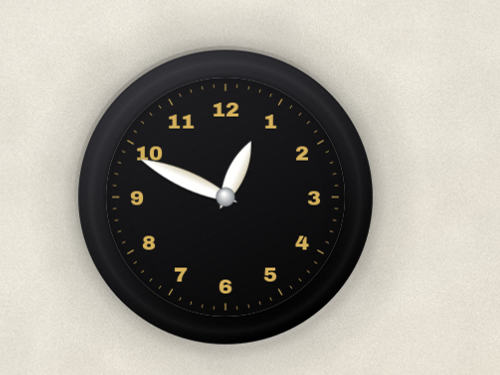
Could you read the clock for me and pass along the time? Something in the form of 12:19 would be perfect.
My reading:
12:49
